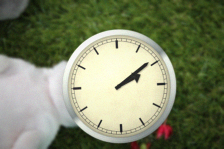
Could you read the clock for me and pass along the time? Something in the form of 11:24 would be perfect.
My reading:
2:09
